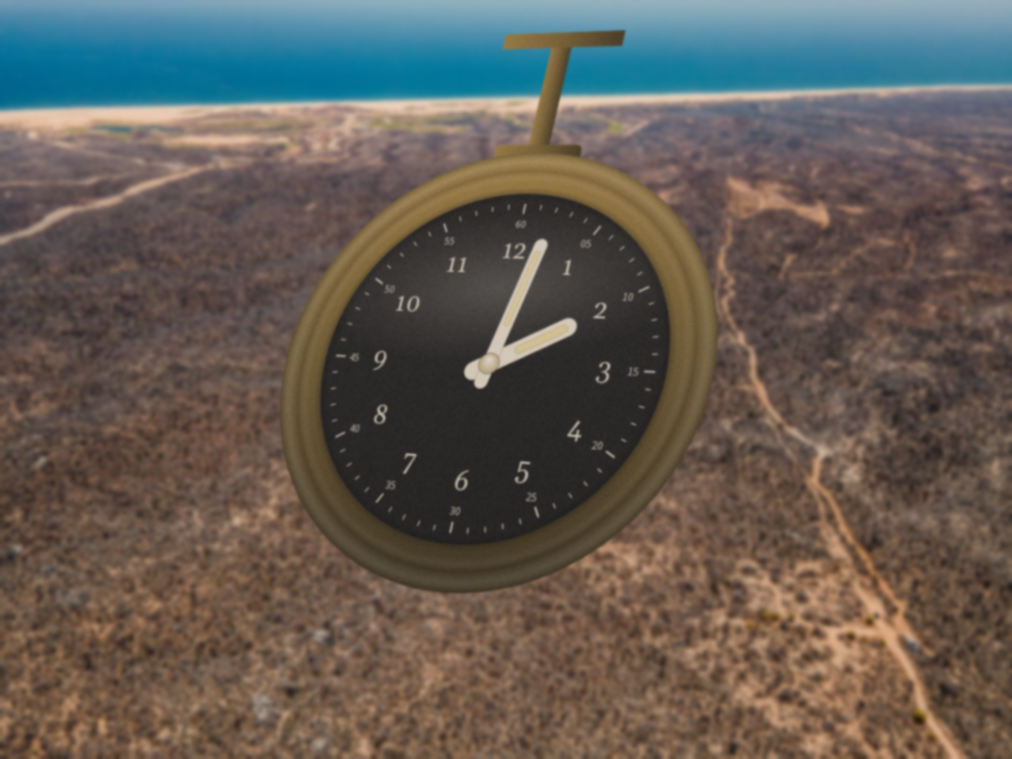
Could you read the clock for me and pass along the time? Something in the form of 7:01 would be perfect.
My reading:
2:02
